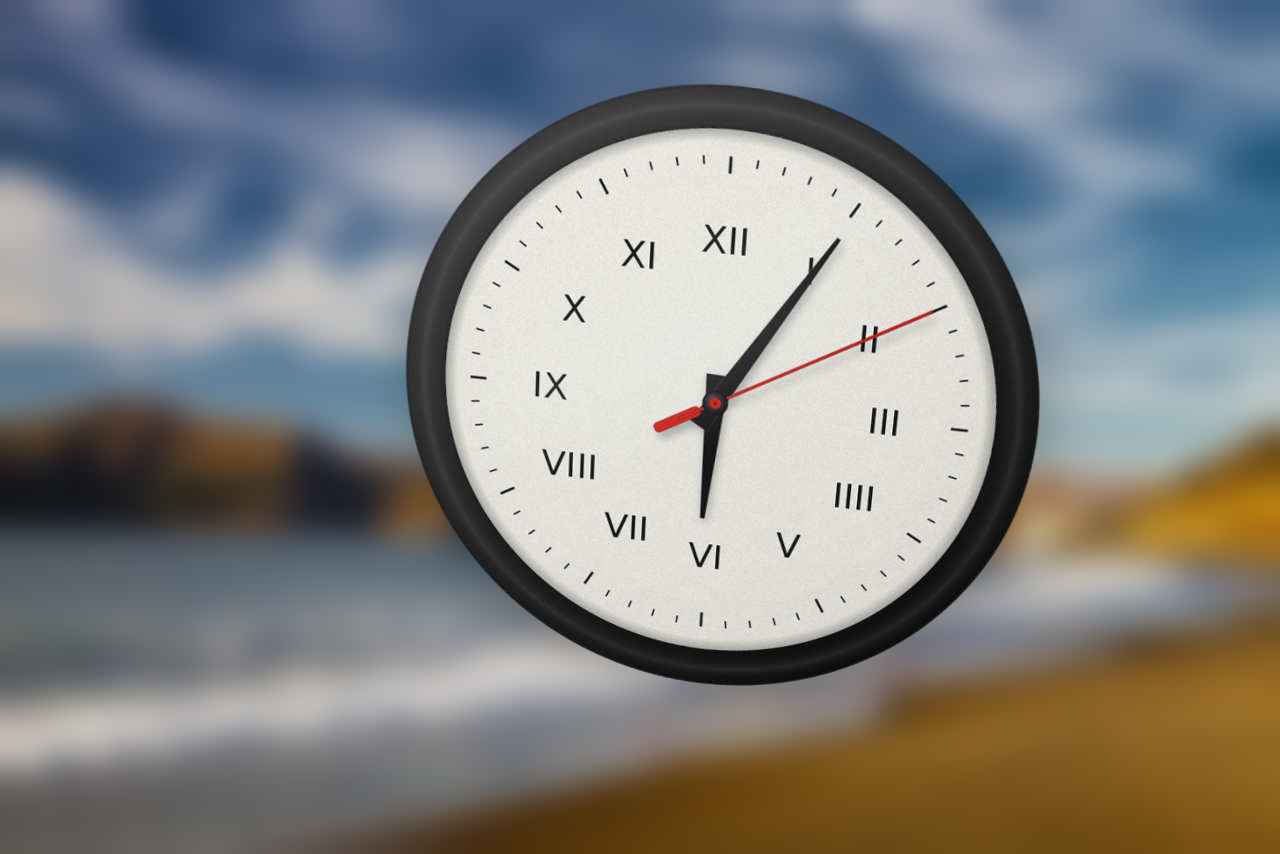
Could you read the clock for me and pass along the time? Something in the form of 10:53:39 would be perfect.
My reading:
6:05:10
